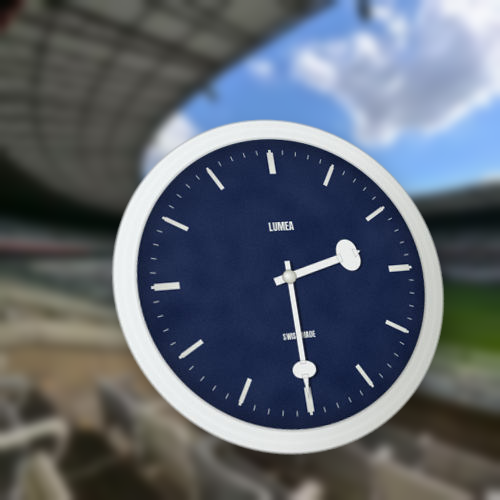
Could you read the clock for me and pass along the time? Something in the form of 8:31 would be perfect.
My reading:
2:30
